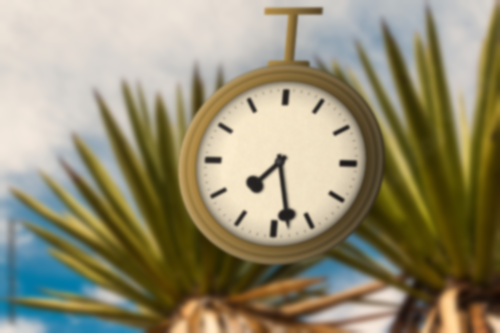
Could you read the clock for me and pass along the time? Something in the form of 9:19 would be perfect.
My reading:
7:28
